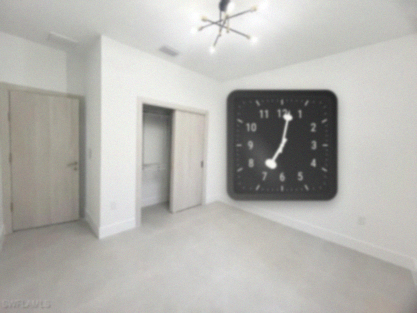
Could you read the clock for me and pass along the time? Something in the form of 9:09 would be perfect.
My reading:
7:02
